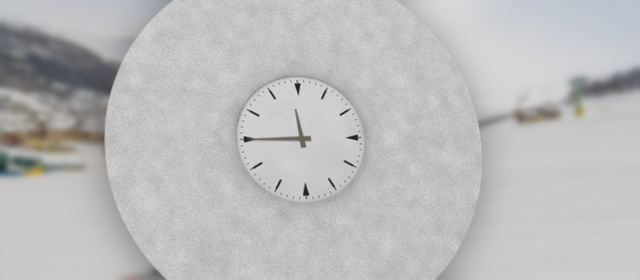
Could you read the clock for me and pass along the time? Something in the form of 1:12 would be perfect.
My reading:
11:45
